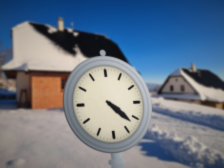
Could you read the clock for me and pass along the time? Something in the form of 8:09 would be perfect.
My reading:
4:22
